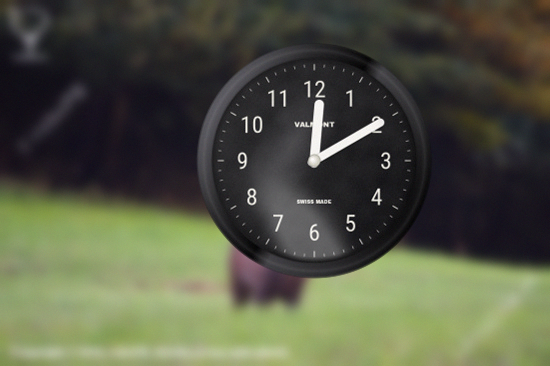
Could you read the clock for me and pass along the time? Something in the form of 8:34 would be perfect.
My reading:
12:10
